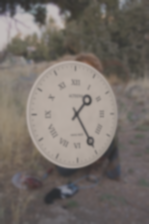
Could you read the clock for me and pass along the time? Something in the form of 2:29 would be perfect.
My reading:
1:25
